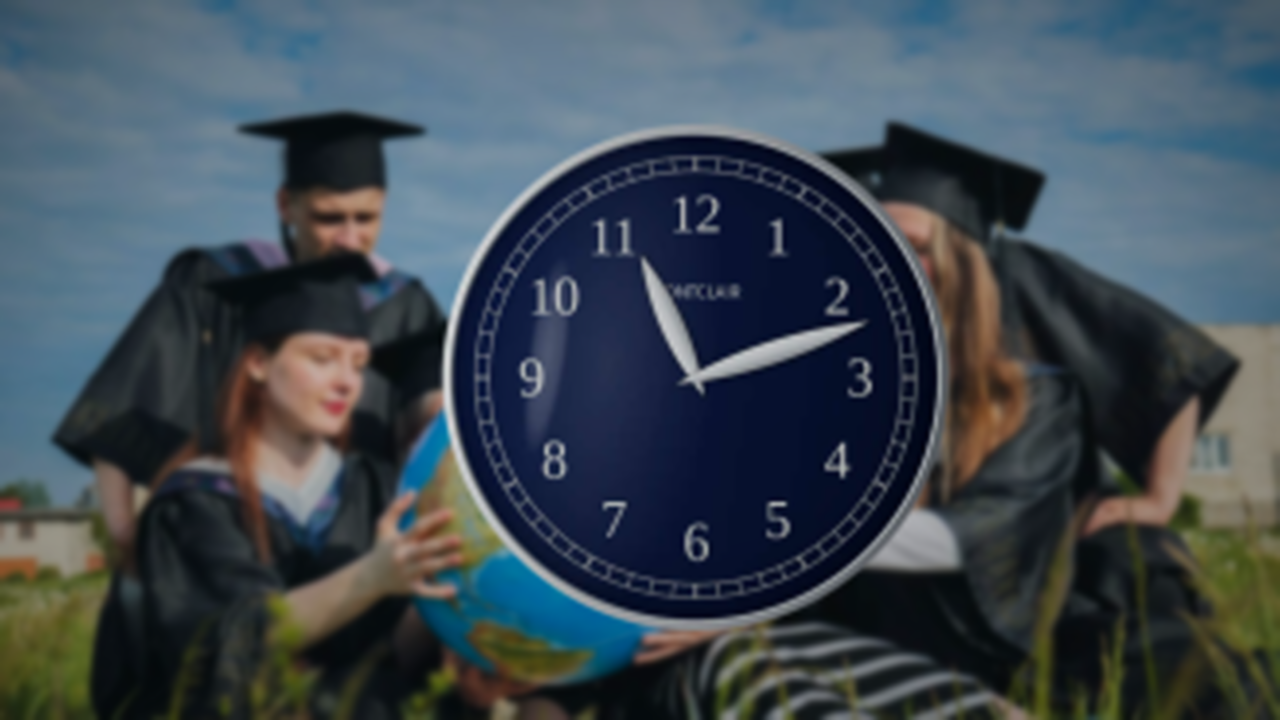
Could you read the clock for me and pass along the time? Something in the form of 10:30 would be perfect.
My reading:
11:12
